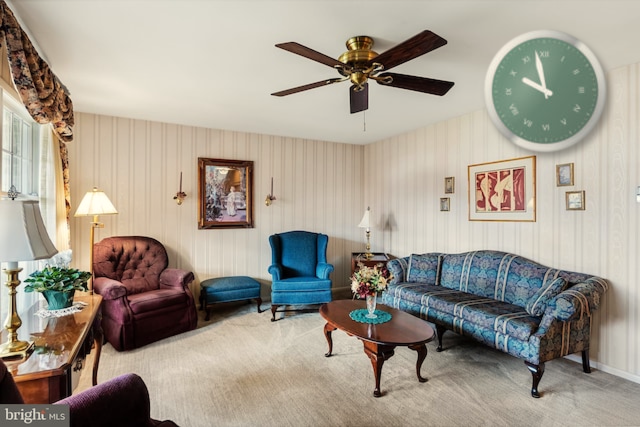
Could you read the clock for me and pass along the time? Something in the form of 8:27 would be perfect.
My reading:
9:58
